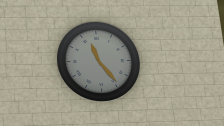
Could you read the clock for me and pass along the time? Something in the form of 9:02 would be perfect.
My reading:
11:24
